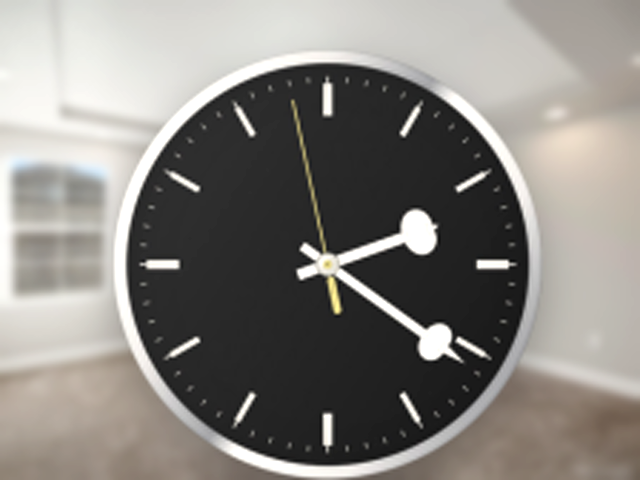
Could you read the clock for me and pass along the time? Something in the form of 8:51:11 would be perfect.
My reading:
2:20:58
